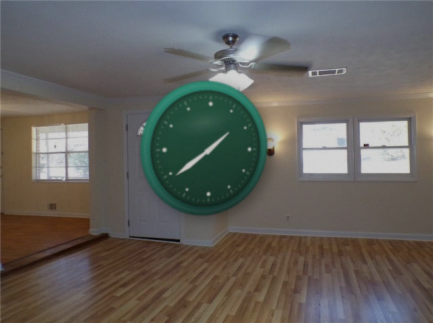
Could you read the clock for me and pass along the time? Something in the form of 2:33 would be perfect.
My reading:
1:39
